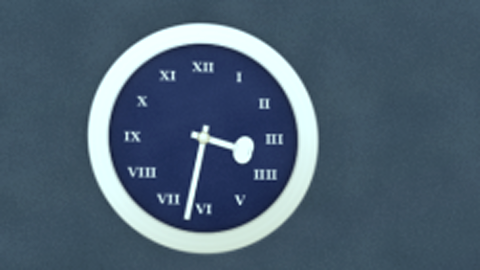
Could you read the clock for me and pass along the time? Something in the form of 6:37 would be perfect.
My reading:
3:32
